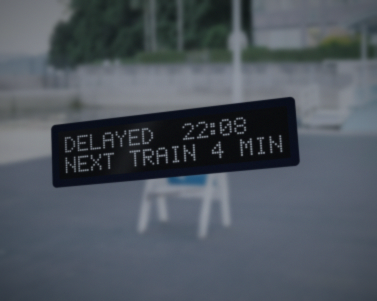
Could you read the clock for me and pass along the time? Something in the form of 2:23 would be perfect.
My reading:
22:08
